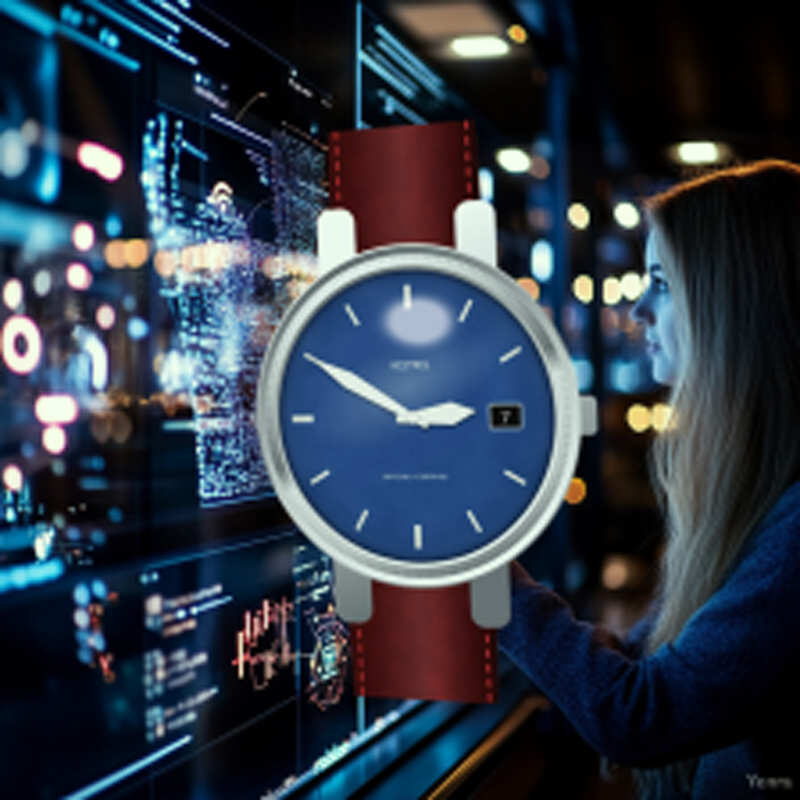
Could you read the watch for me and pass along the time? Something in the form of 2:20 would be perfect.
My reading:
2:50
